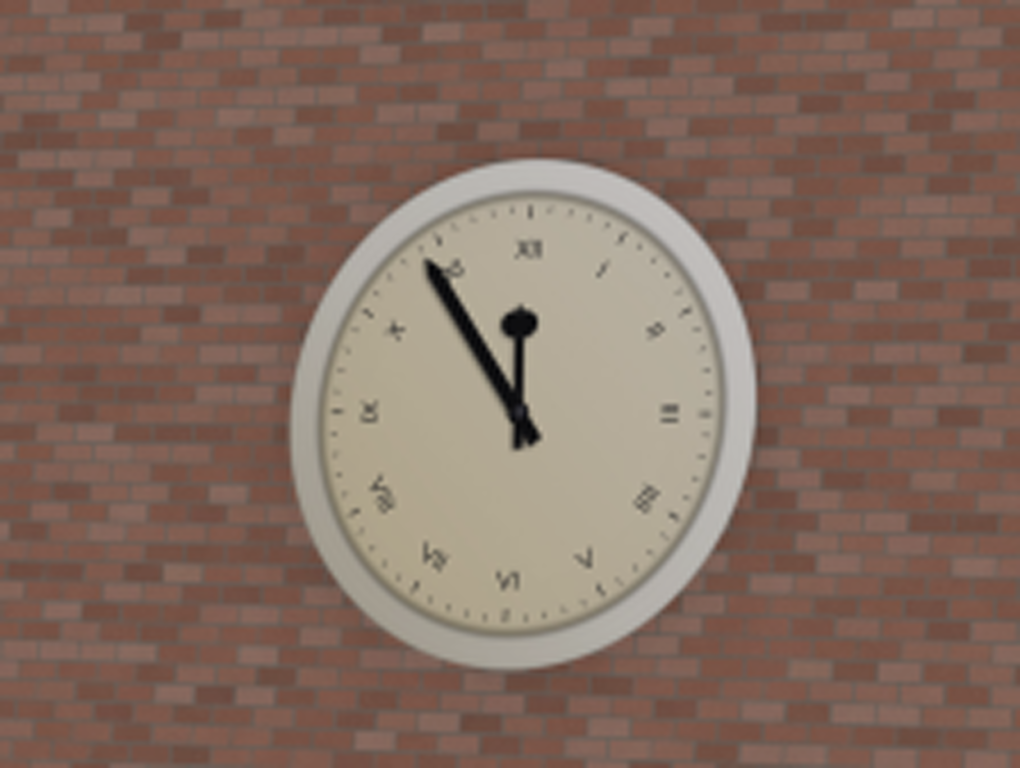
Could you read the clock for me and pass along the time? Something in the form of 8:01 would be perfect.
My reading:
11:54
